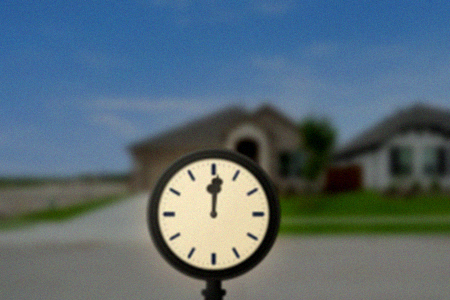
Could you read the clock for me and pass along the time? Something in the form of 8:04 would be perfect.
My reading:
12:01
